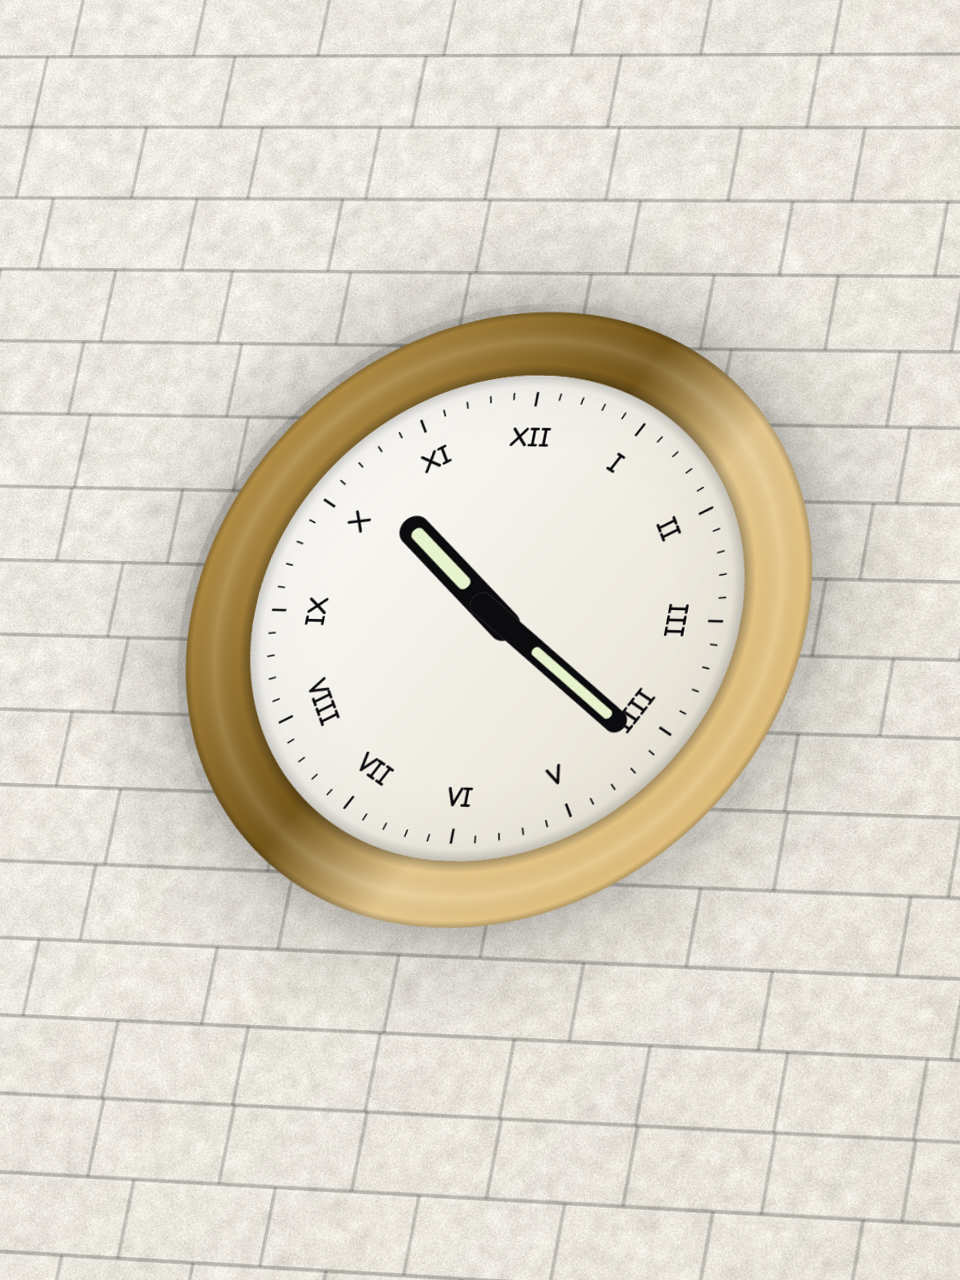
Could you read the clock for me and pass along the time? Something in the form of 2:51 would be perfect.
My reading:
10:21
